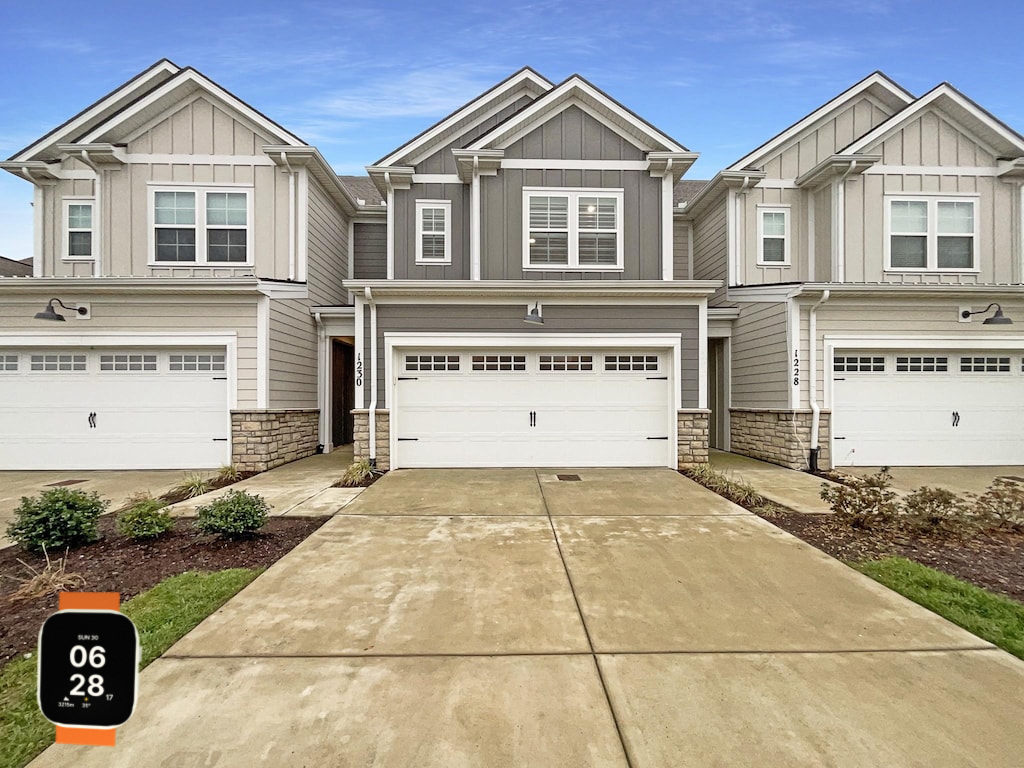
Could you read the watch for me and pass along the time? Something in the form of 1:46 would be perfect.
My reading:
6:28
